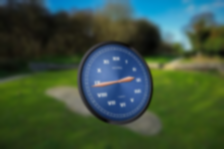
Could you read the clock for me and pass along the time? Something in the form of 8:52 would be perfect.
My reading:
2:44
